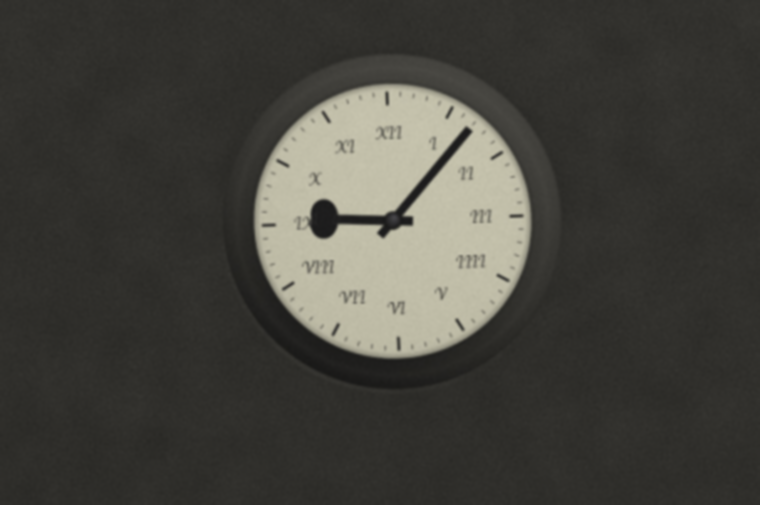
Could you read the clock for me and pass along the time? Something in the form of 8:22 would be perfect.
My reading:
9:07
